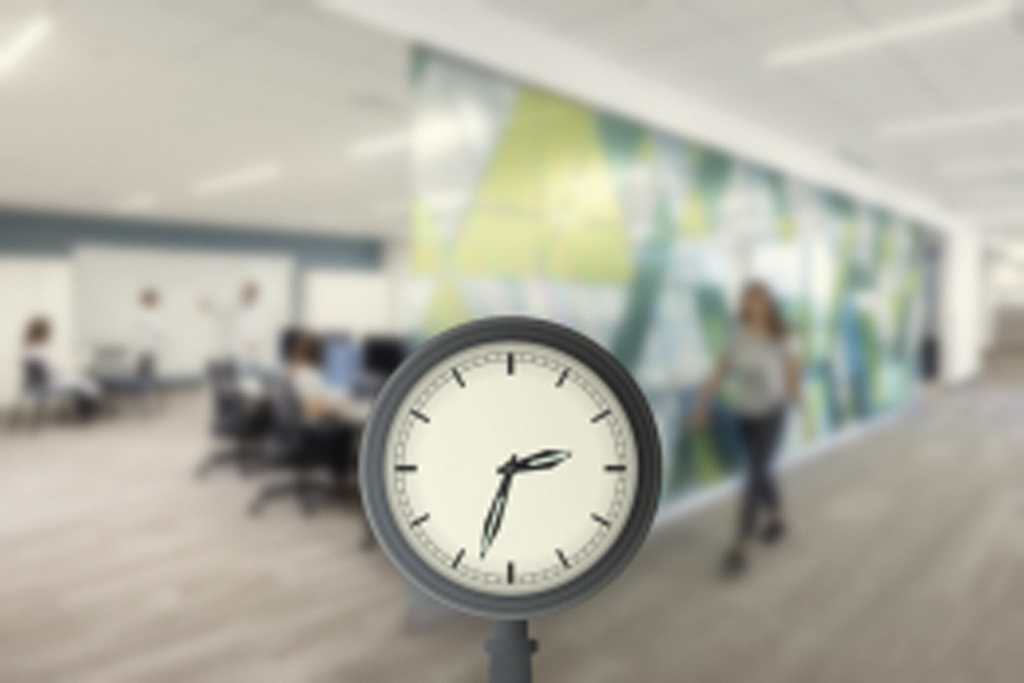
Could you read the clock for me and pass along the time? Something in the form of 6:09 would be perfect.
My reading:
2:33
